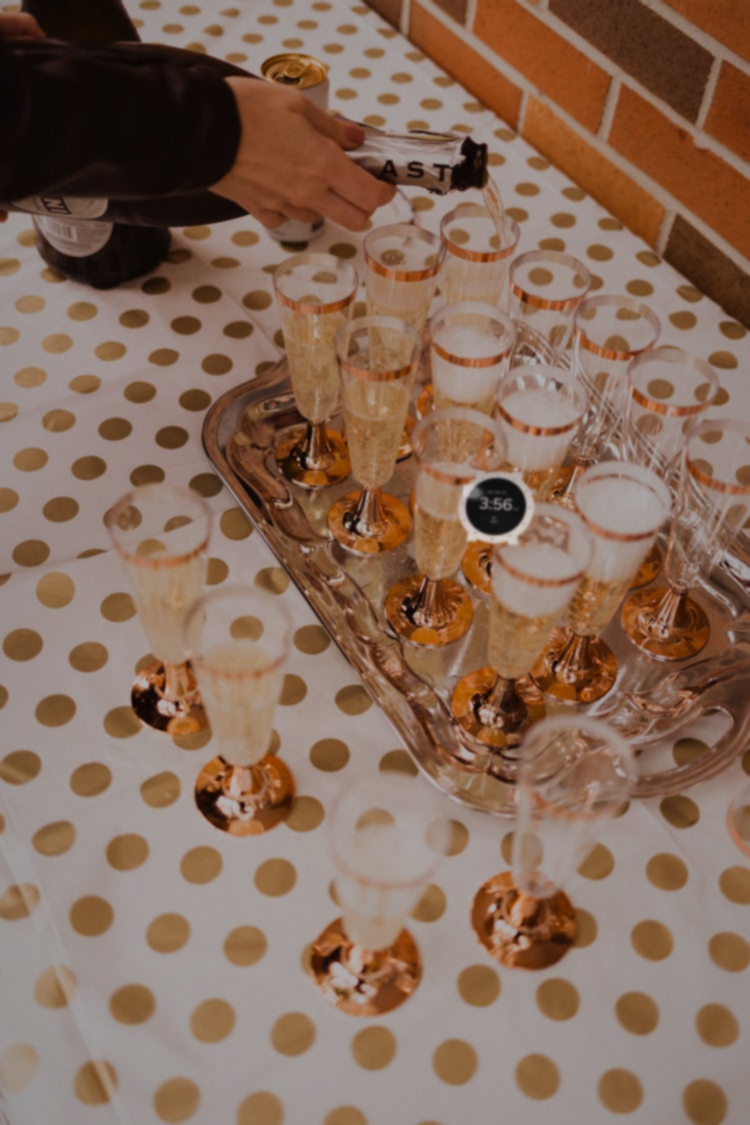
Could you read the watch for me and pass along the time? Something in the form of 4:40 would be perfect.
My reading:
3:56
